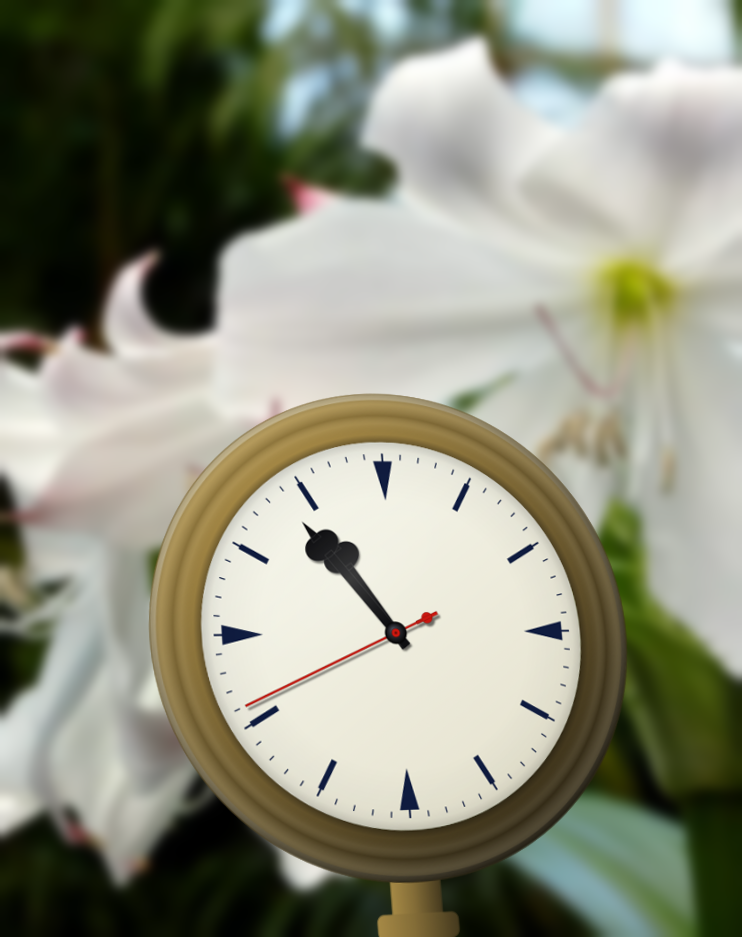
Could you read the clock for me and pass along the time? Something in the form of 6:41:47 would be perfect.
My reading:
10:53:41
